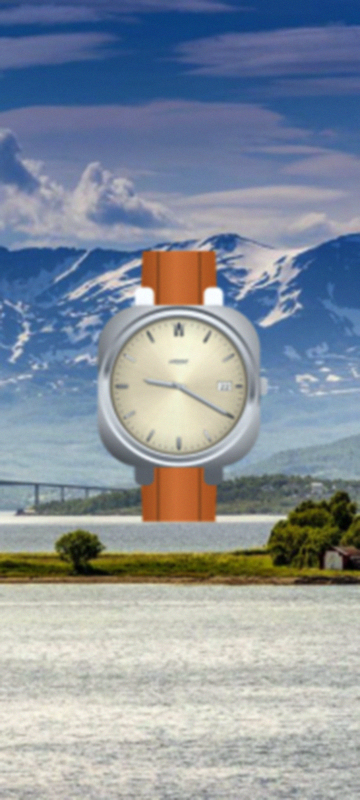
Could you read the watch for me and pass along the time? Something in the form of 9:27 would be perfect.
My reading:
9:20
